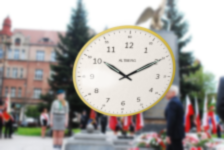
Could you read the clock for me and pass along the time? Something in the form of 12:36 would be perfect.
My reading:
10:10
